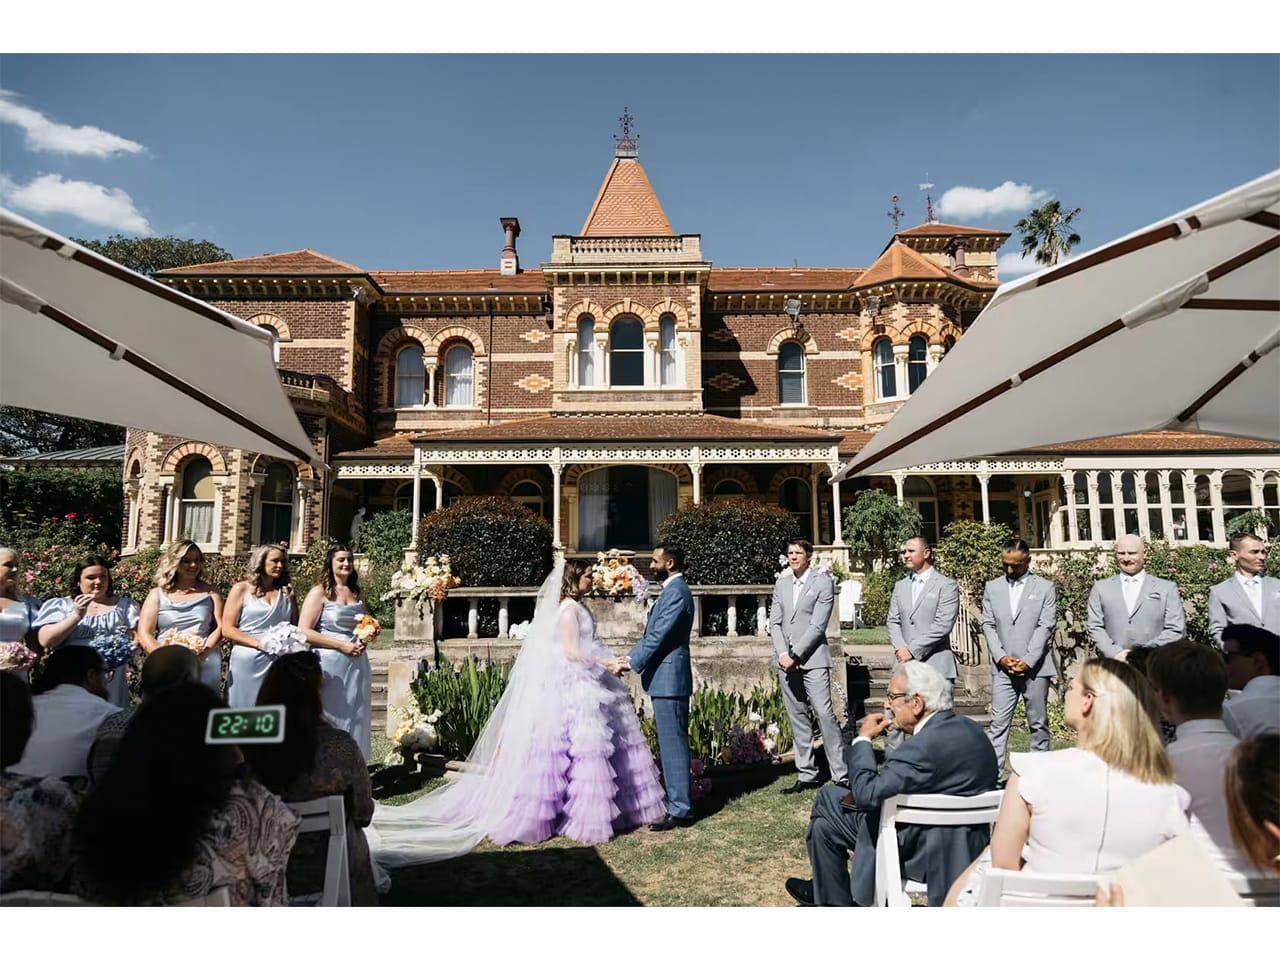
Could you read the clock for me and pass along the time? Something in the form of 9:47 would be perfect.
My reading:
22:10
